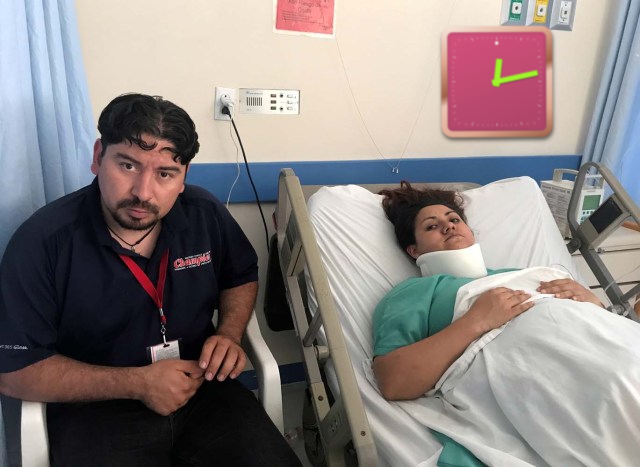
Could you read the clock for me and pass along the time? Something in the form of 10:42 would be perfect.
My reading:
12:13
